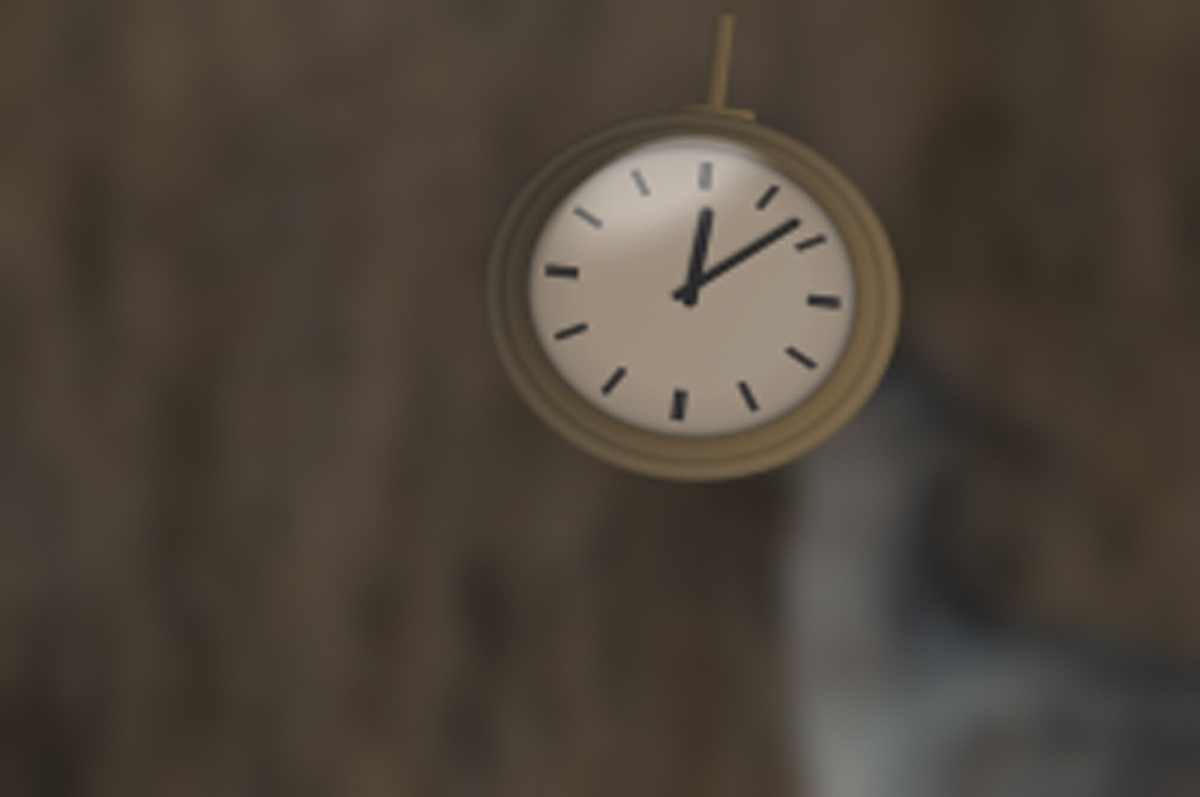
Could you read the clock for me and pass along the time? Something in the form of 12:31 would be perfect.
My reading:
12:08
